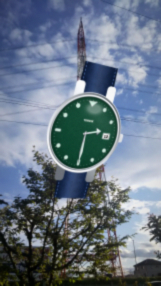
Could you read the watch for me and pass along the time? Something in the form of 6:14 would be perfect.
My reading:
2:30
